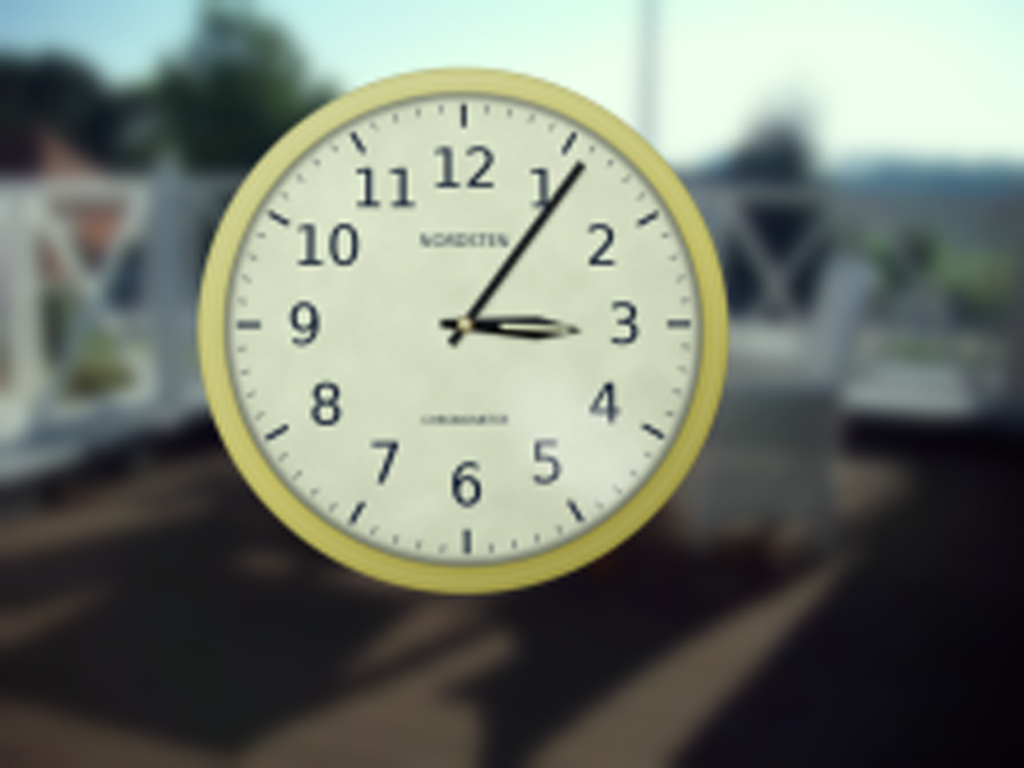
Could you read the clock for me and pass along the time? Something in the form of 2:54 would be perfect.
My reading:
3:06
